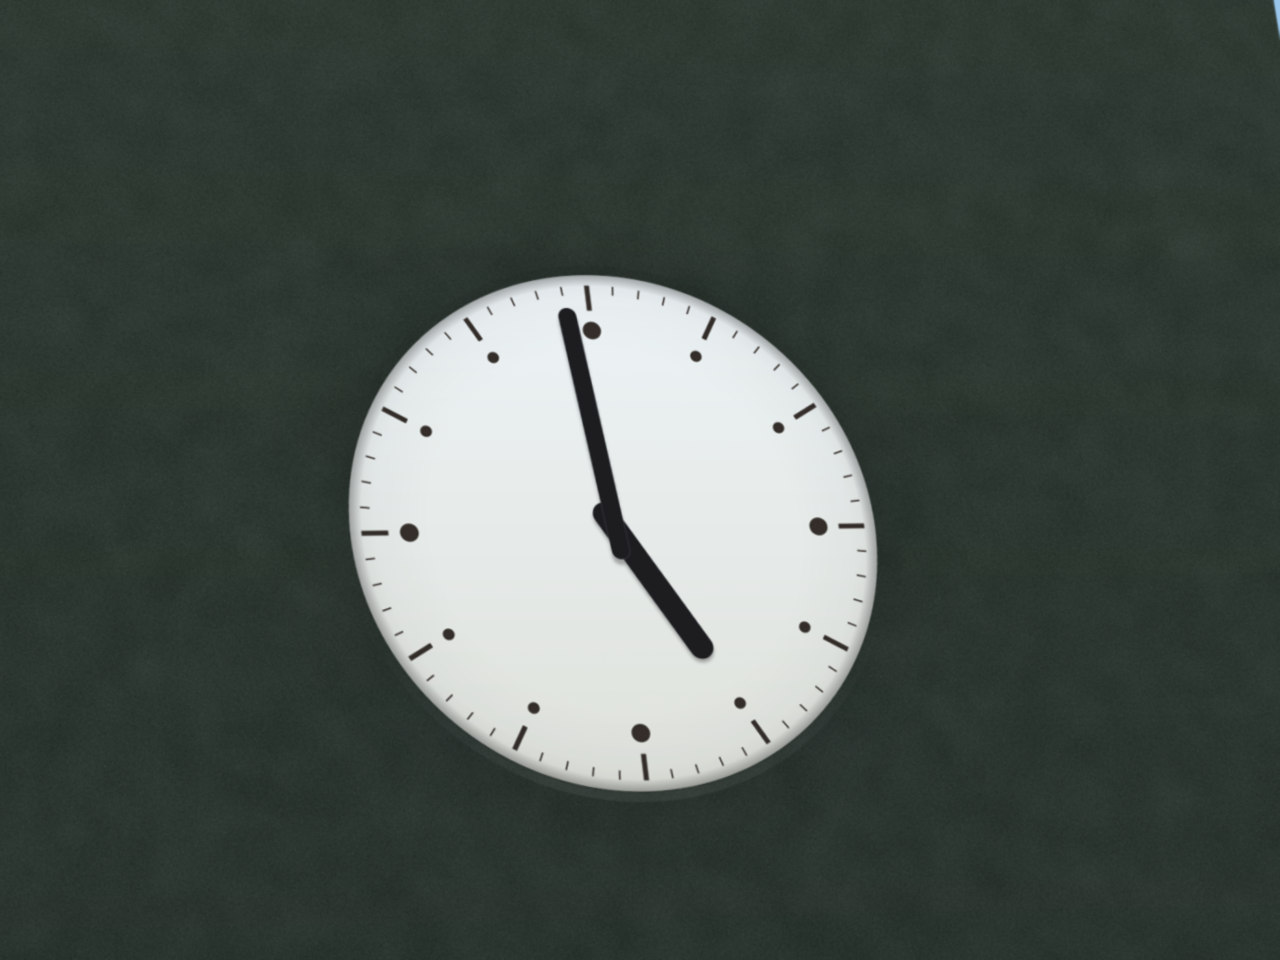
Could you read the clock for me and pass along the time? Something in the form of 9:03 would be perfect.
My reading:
4:59
